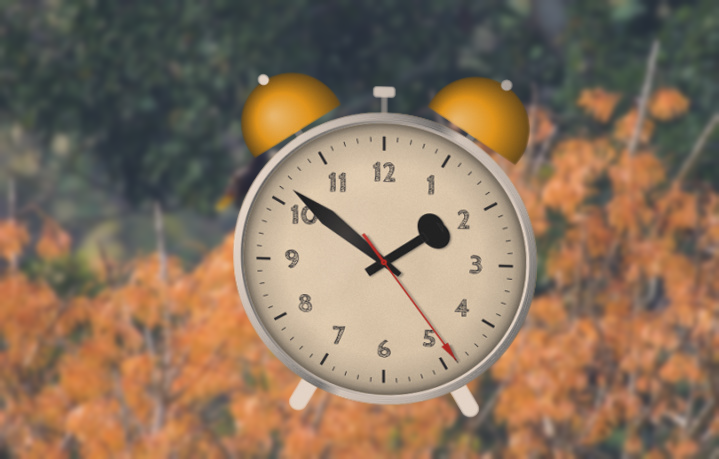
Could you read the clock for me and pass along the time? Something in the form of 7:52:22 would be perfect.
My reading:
1:51:24
